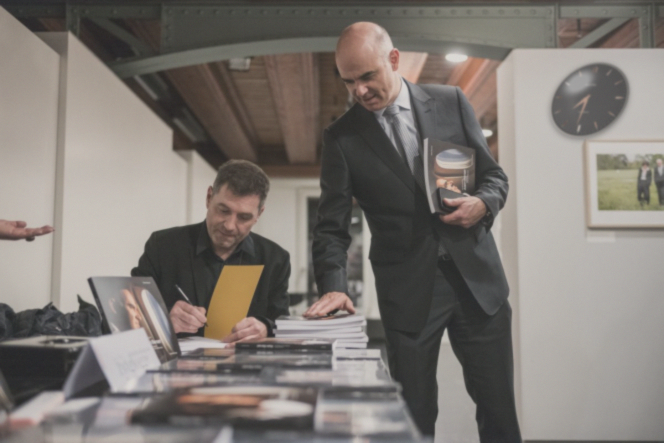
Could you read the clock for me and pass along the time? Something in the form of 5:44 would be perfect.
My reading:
7:31
